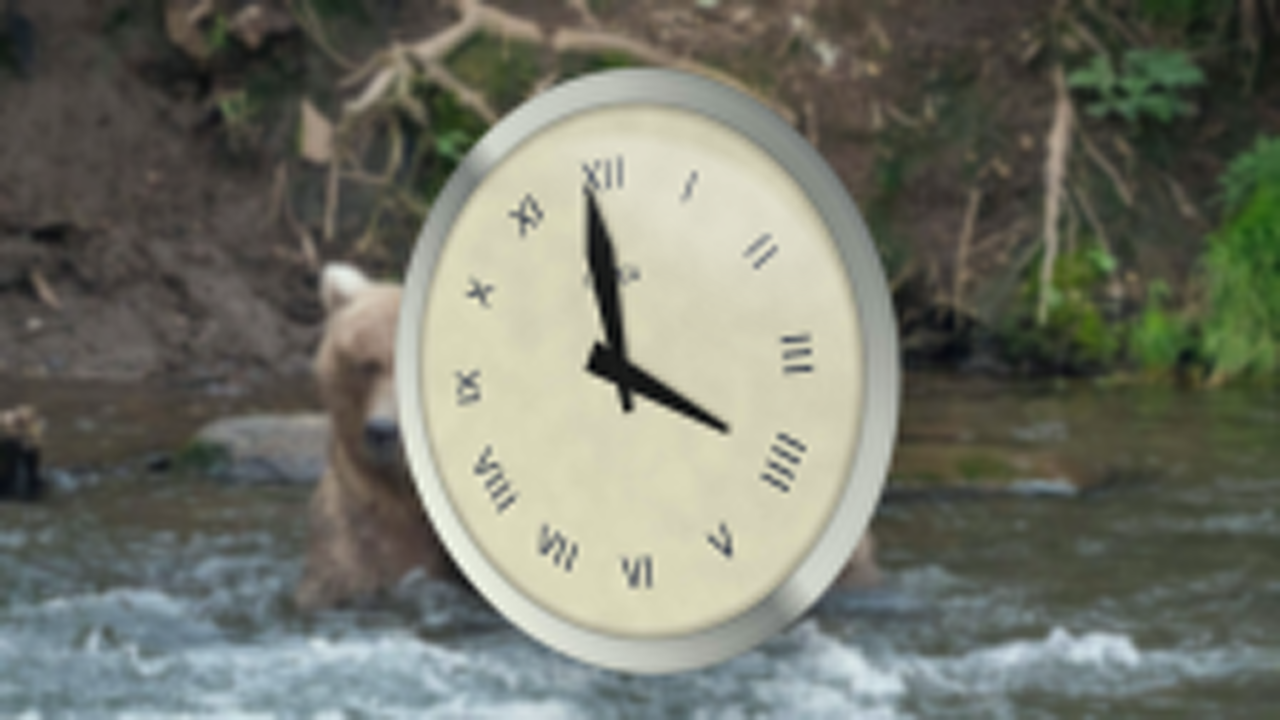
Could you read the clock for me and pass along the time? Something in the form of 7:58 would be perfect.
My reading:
3:59
